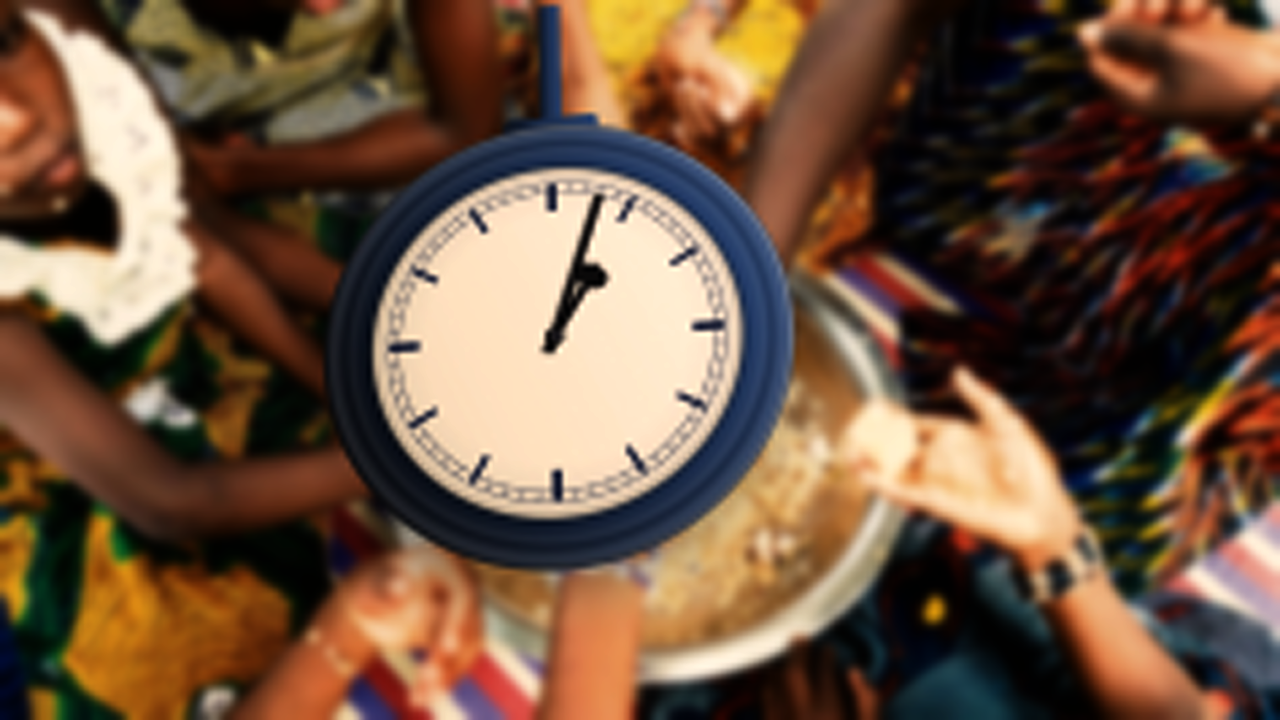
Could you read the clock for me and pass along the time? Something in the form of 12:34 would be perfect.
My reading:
1:03
